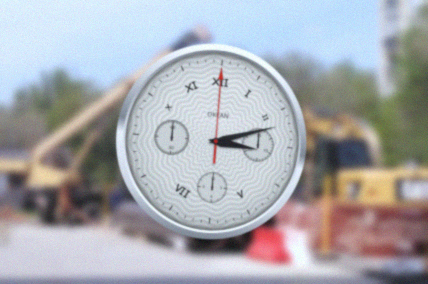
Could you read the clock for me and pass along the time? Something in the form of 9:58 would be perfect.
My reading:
3:12
